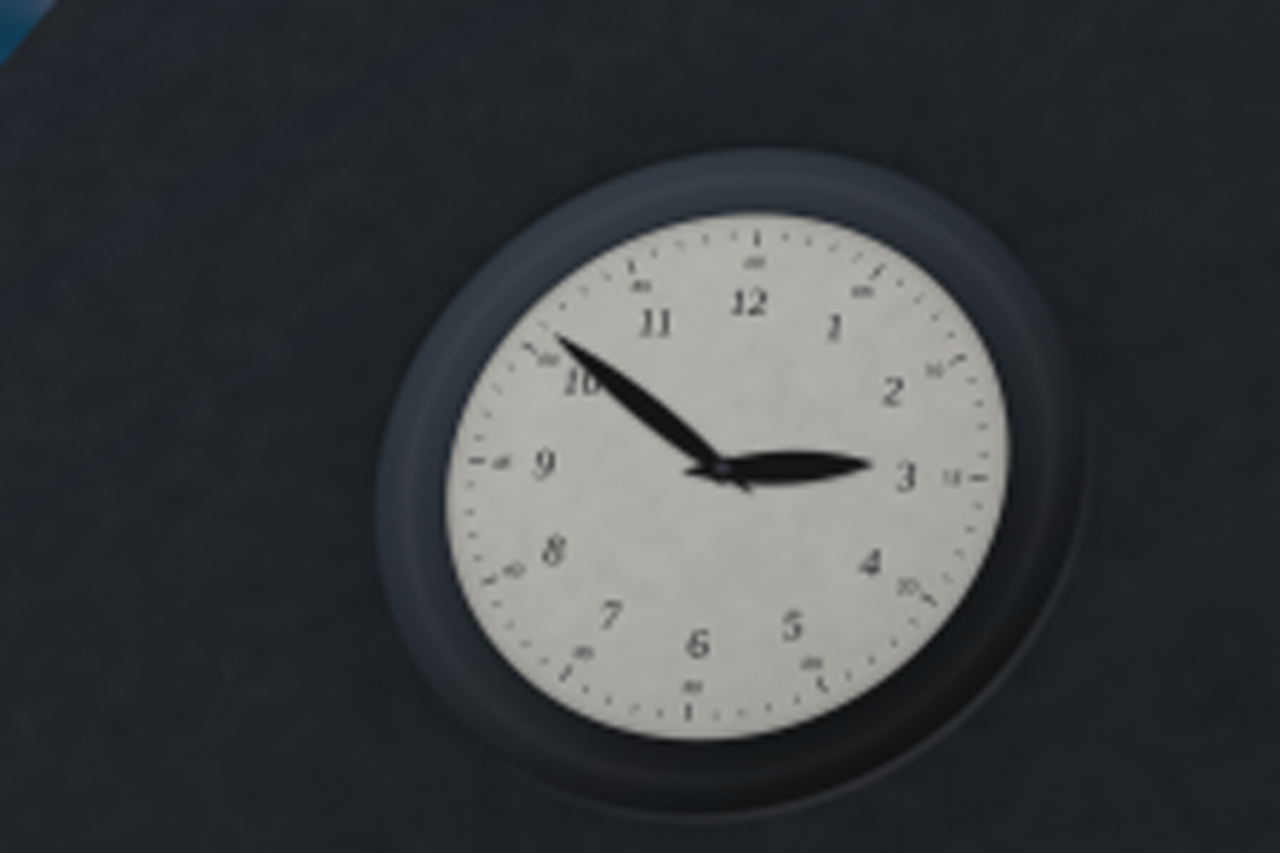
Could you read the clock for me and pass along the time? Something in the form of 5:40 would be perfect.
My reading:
2:51
